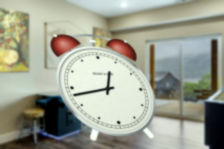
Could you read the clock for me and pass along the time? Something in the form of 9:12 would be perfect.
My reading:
12:43
